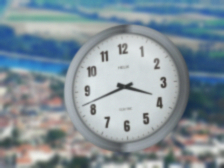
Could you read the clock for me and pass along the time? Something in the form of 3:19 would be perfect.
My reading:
3:42
